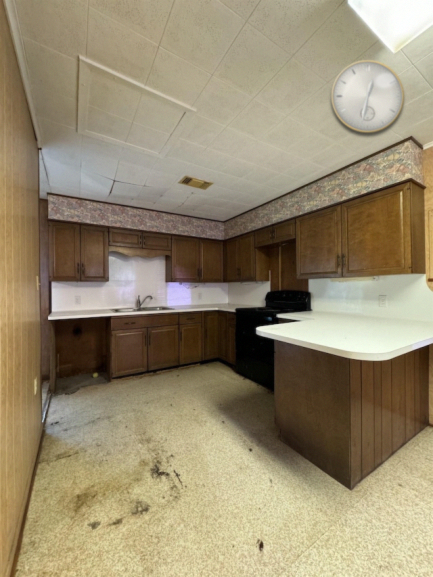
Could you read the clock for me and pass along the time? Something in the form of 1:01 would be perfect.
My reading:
12:32
